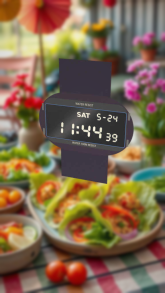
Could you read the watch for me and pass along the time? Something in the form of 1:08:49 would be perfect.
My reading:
11:44:39
